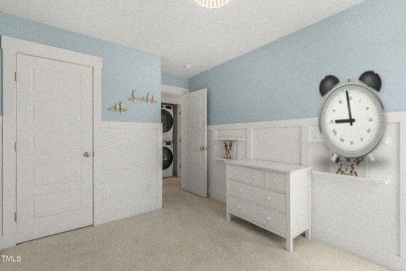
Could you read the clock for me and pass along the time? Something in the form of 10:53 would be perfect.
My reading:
8:59
